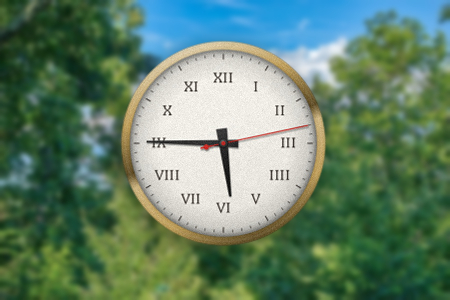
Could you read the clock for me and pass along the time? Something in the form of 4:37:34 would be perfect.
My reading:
5:45:13
